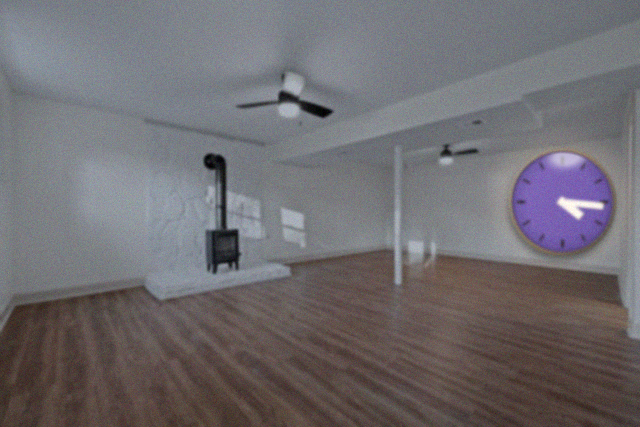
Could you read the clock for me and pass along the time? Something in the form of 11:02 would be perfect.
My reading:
4:16
